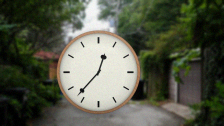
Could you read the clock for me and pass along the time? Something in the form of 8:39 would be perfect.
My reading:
12:37
